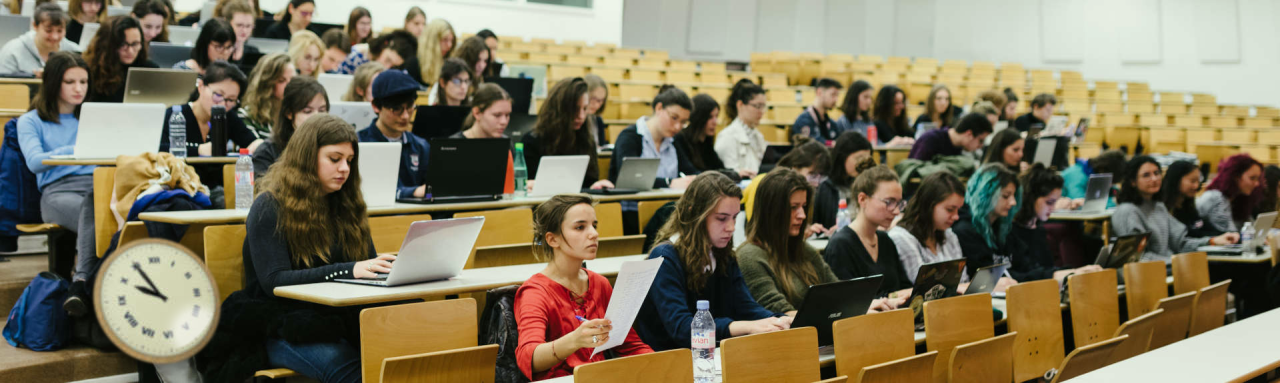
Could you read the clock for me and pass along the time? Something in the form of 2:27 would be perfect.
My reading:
9:55
